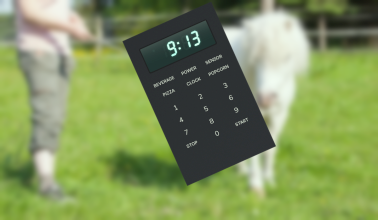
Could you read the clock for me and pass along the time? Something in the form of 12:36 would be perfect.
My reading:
9:13
